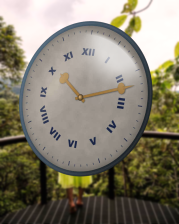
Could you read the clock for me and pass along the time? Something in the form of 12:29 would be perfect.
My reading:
10:12
